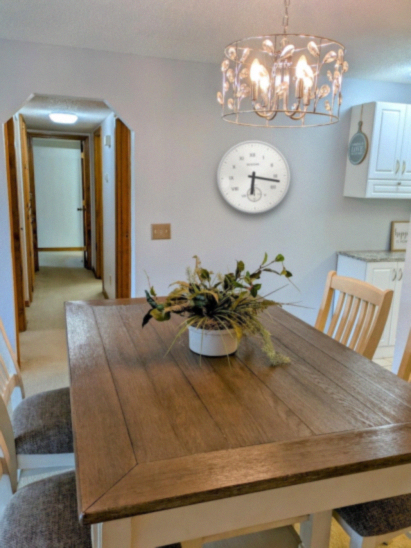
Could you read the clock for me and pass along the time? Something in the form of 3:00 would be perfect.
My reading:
6:17
